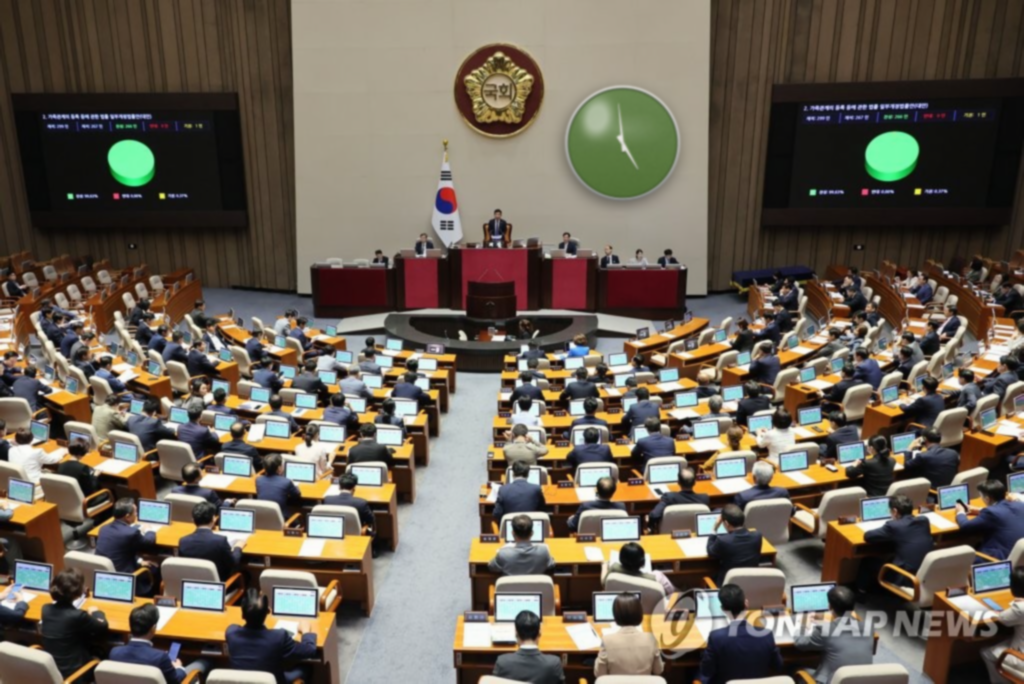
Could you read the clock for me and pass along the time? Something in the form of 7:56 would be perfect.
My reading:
4:59
